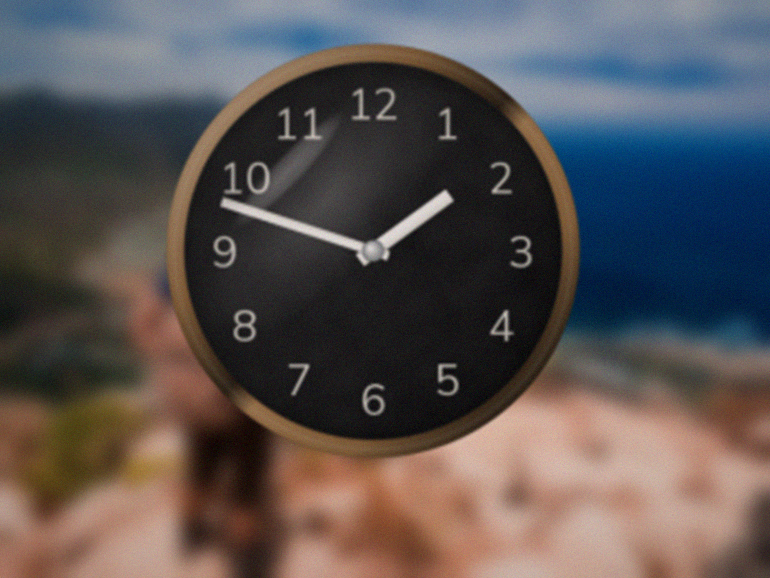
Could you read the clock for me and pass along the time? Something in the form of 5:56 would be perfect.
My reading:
1:48
